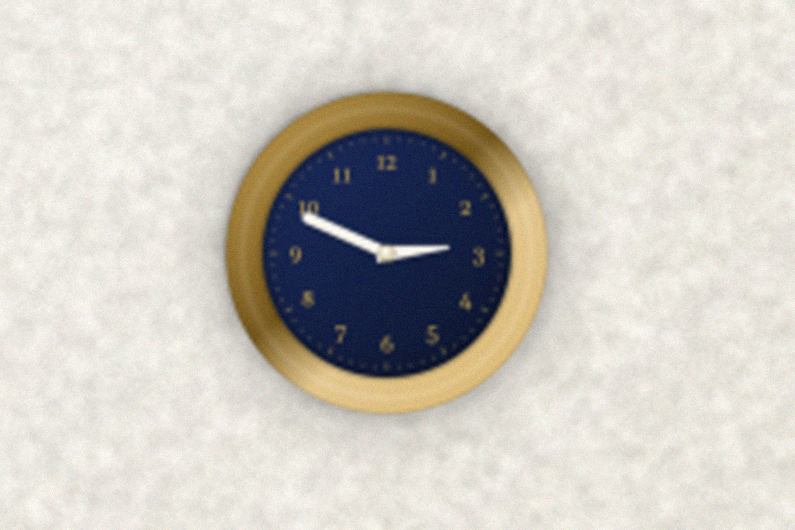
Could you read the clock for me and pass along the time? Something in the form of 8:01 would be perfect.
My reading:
2:49
